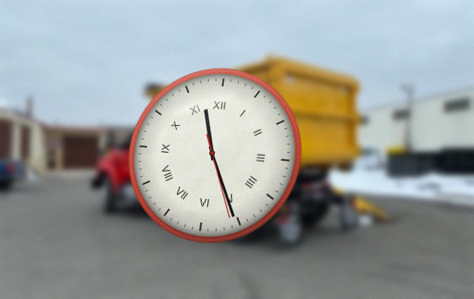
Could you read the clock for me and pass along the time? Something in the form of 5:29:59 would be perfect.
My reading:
11:25:26
